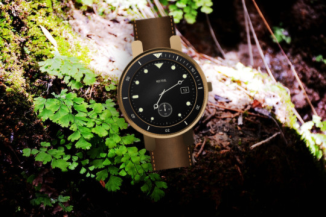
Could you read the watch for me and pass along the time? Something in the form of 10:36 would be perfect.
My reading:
7:11
